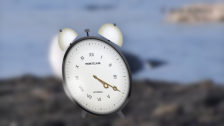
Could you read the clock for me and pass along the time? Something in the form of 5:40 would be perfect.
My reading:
4:20
